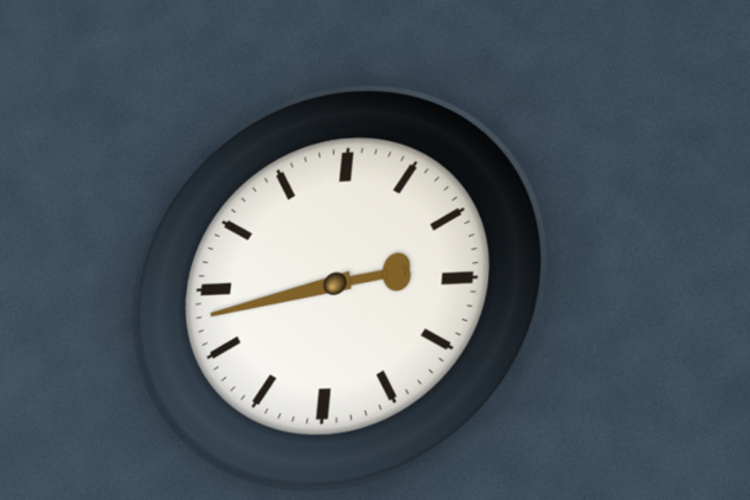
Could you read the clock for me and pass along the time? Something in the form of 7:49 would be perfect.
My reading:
2:43
